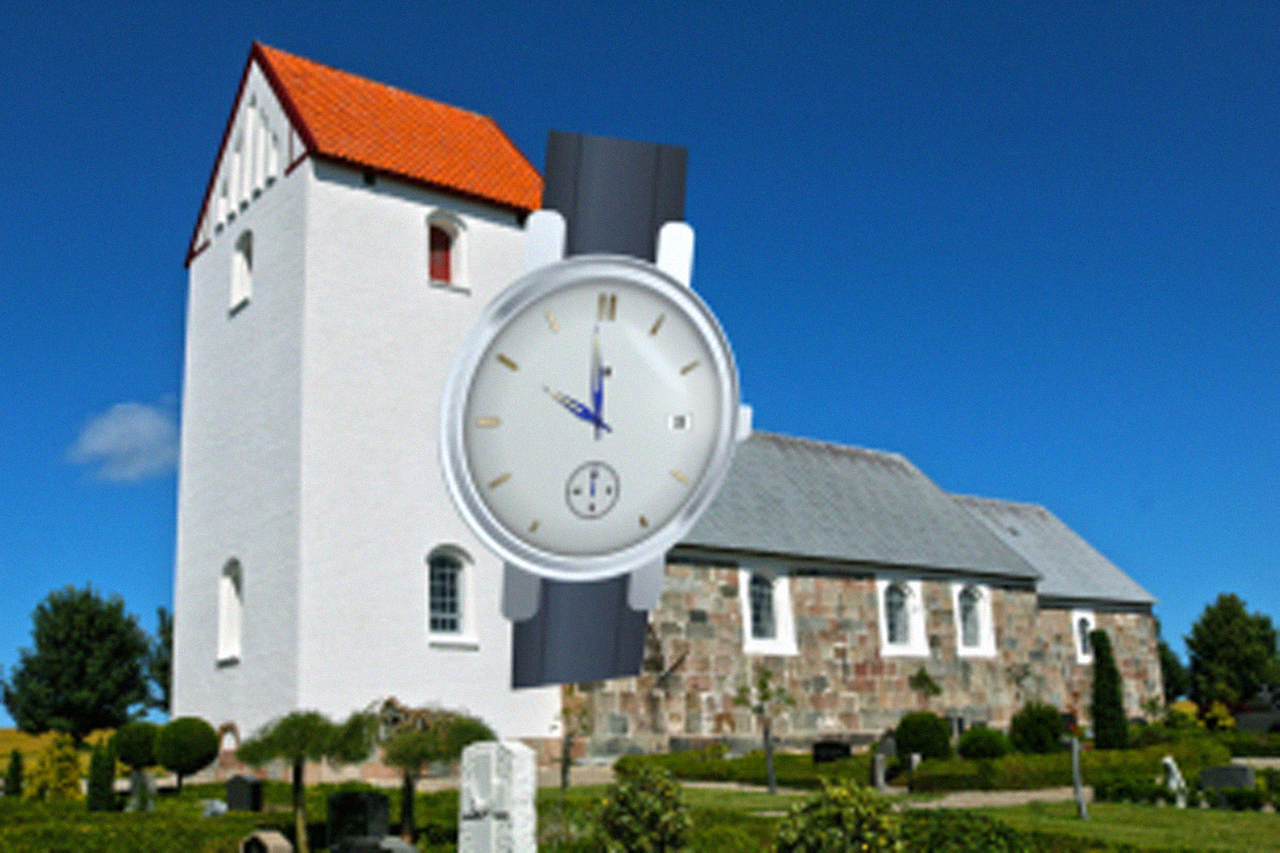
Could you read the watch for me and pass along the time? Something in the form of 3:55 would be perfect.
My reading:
9:59
